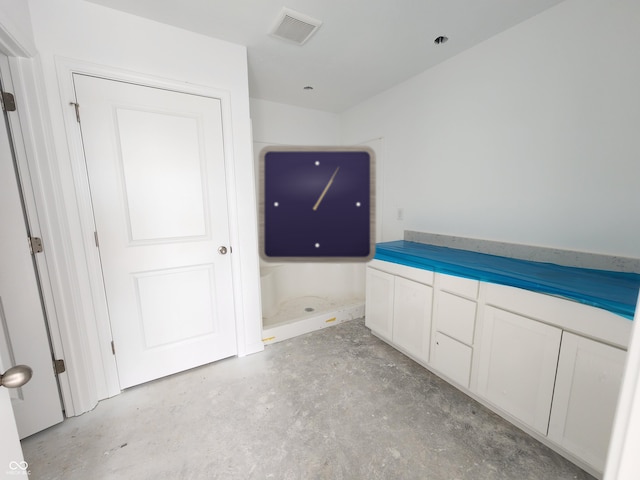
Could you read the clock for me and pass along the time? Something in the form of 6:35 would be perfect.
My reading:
1:05
